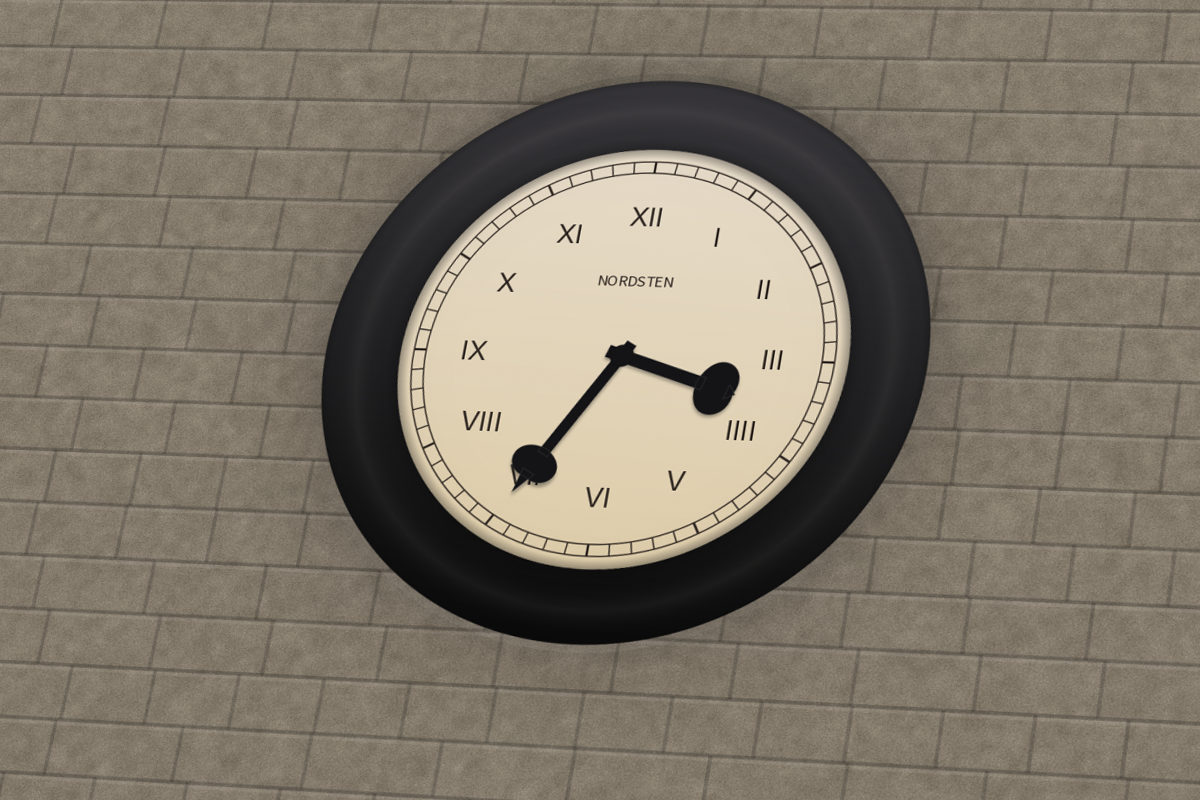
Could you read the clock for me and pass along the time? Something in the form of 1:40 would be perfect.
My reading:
3:35
